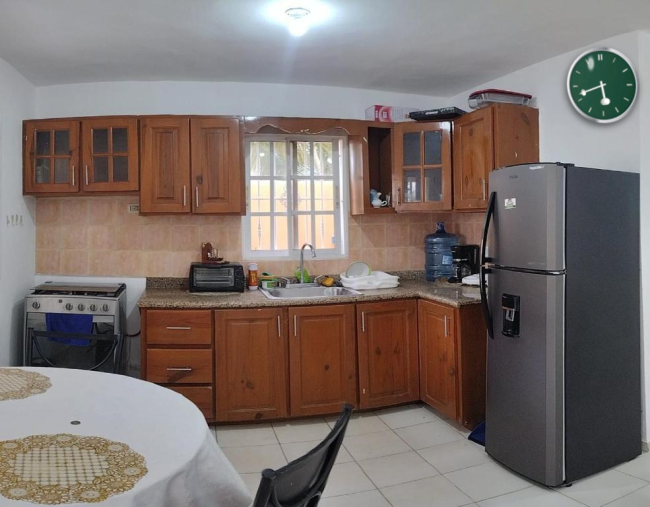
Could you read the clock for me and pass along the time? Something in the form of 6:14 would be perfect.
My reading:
5:42
